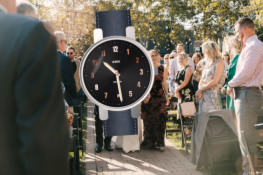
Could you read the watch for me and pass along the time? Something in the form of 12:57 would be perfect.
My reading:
10:29
